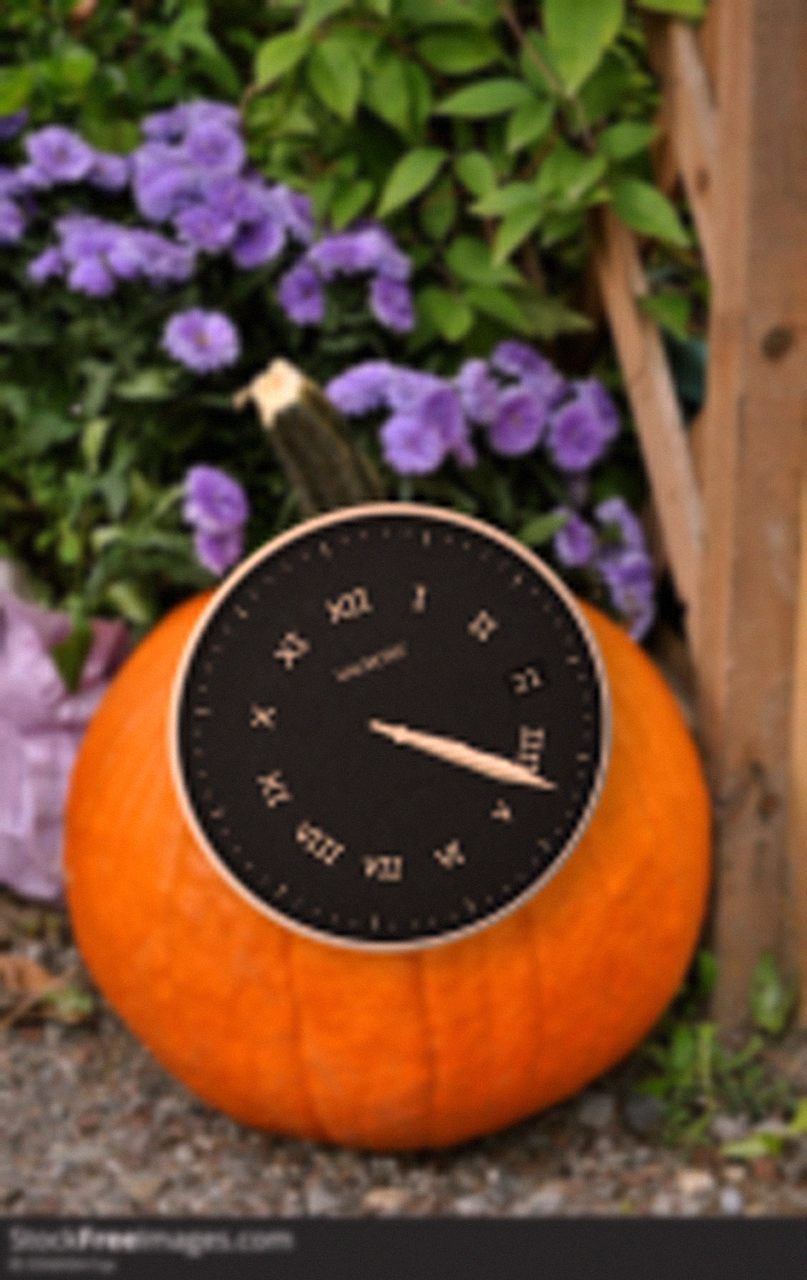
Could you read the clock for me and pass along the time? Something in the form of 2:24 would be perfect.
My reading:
4:22
